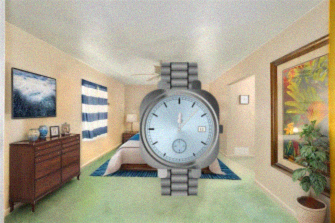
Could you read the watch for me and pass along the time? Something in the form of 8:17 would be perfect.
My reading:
12:07
